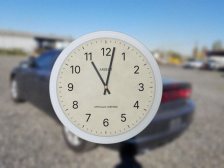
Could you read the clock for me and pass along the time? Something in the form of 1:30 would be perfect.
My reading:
11:02
